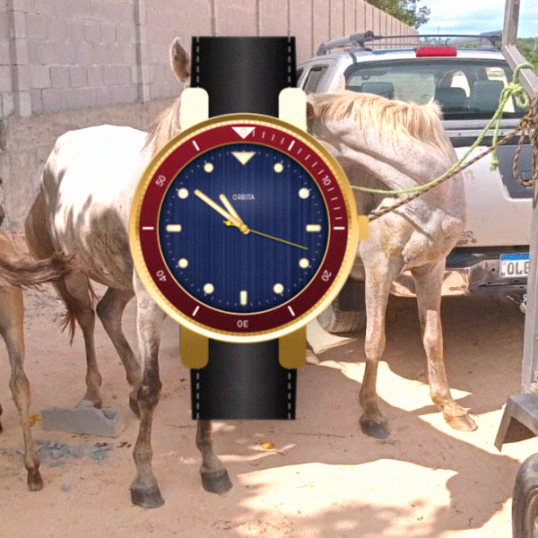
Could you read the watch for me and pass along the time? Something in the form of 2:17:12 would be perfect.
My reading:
10:51:18
